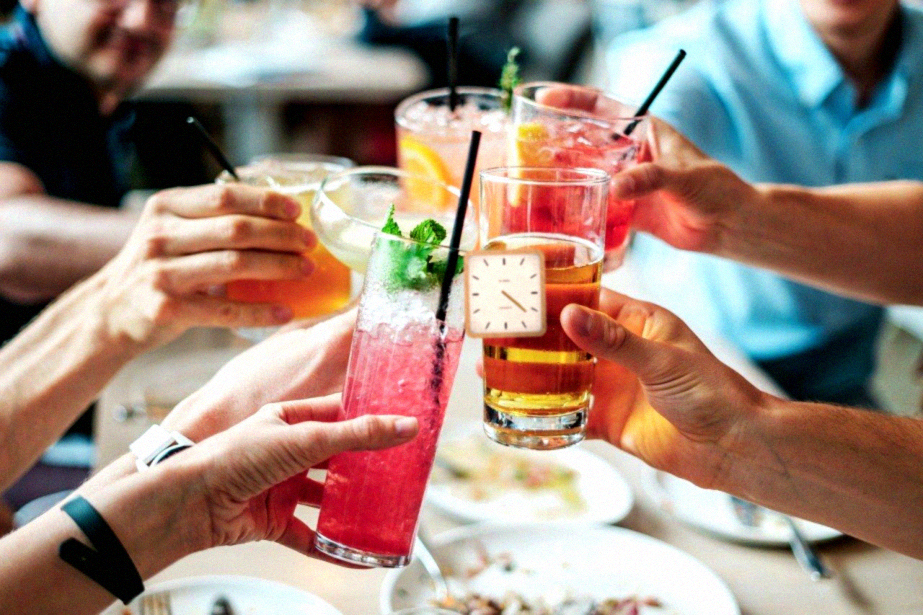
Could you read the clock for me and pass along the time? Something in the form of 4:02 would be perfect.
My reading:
4:22
